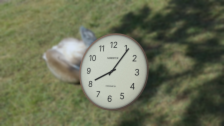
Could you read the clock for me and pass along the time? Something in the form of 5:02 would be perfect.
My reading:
8:06
